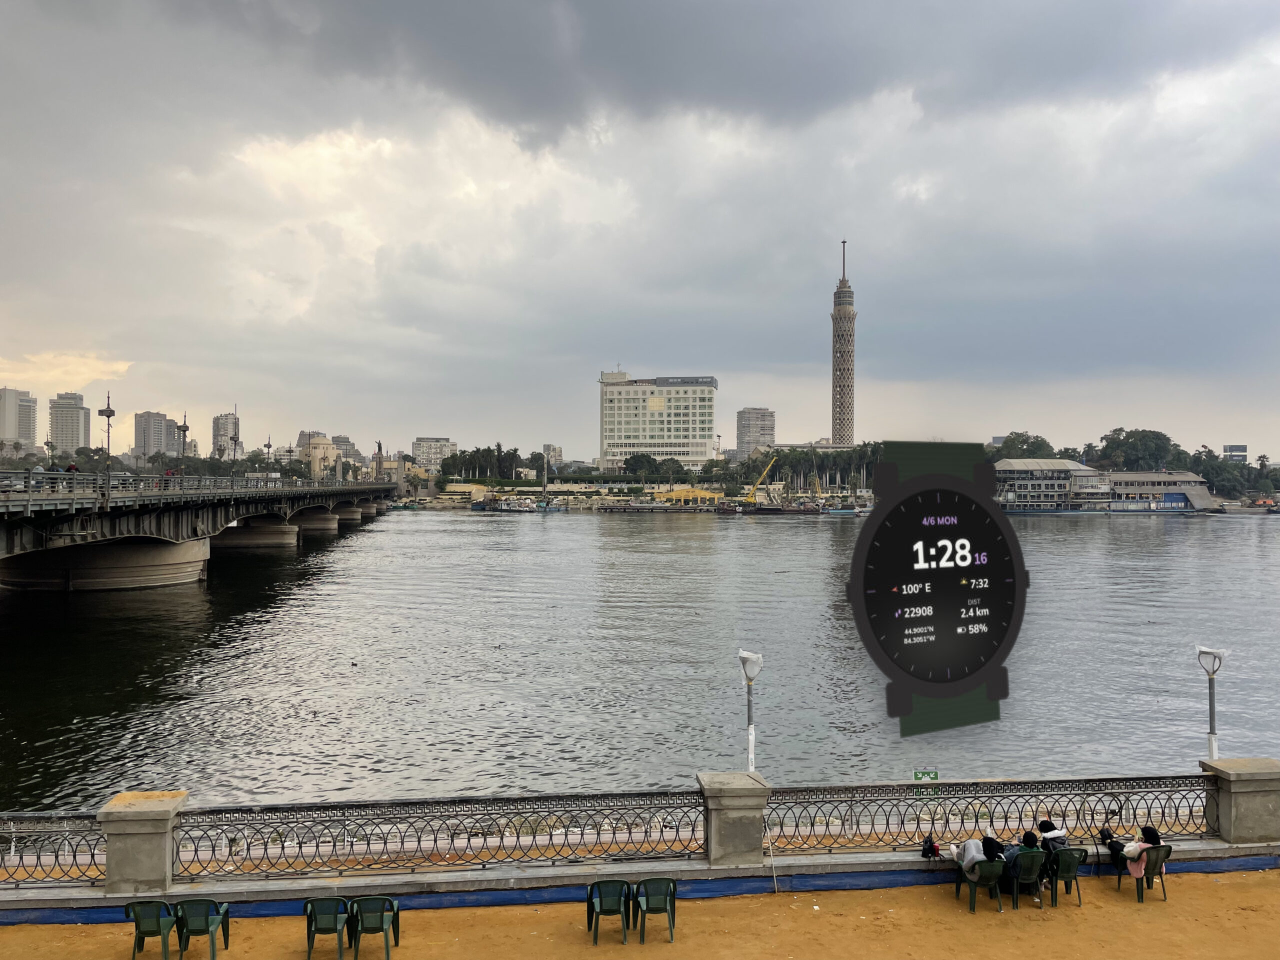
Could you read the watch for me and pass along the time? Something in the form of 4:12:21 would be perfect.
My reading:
1:28:16
